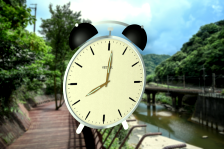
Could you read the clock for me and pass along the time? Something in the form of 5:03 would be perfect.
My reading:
8:01
